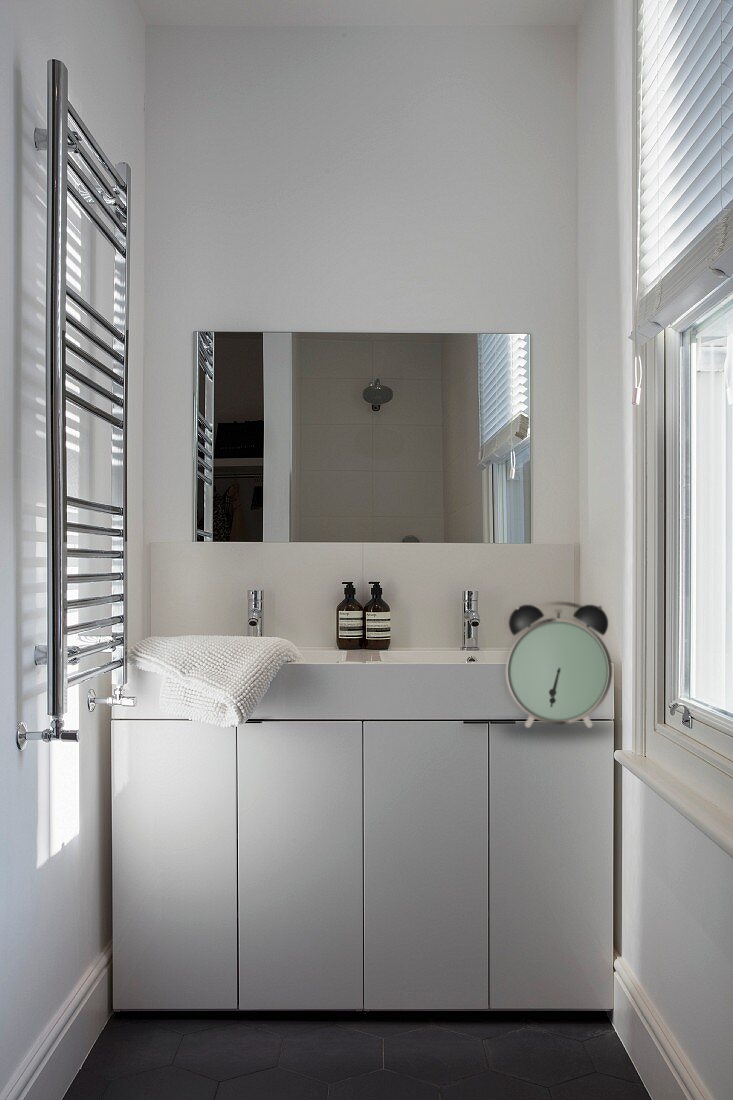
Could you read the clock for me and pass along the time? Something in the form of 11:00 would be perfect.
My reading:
6:32
